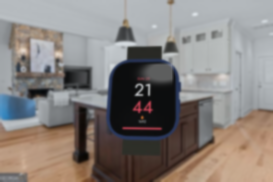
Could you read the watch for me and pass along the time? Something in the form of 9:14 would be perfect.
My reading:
21:44
